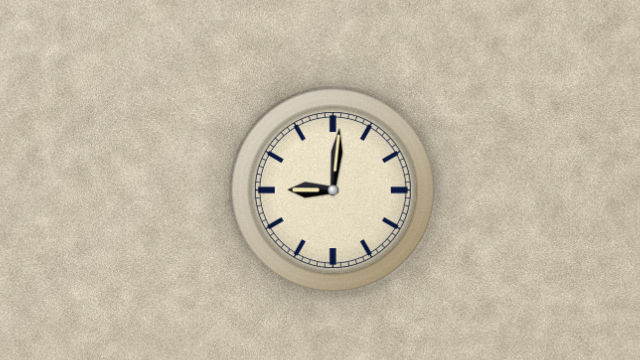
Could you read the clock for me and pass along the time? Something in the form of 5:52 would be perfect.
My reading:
9:01
